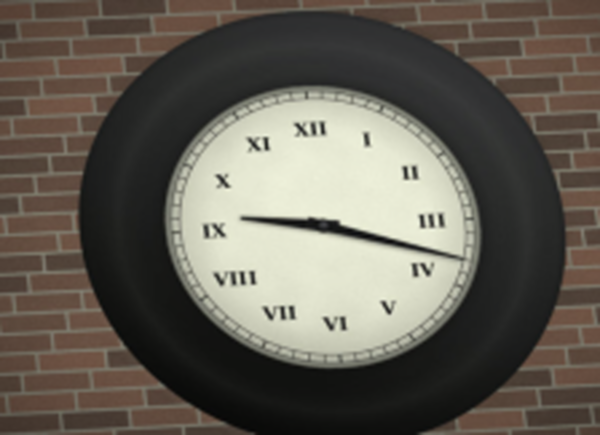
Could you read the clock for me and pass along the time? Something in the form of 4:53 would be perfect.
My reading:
9:18
